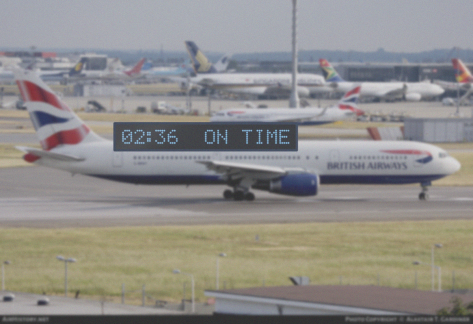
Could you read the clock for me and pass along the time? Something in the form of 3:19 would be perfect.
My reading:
2:36
